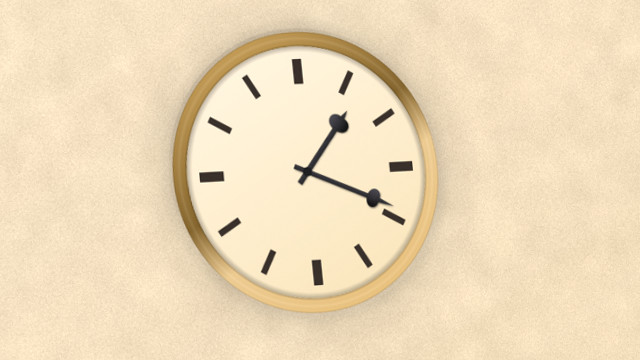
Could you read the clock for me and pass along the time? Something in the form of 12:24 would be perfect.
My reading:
1:19
